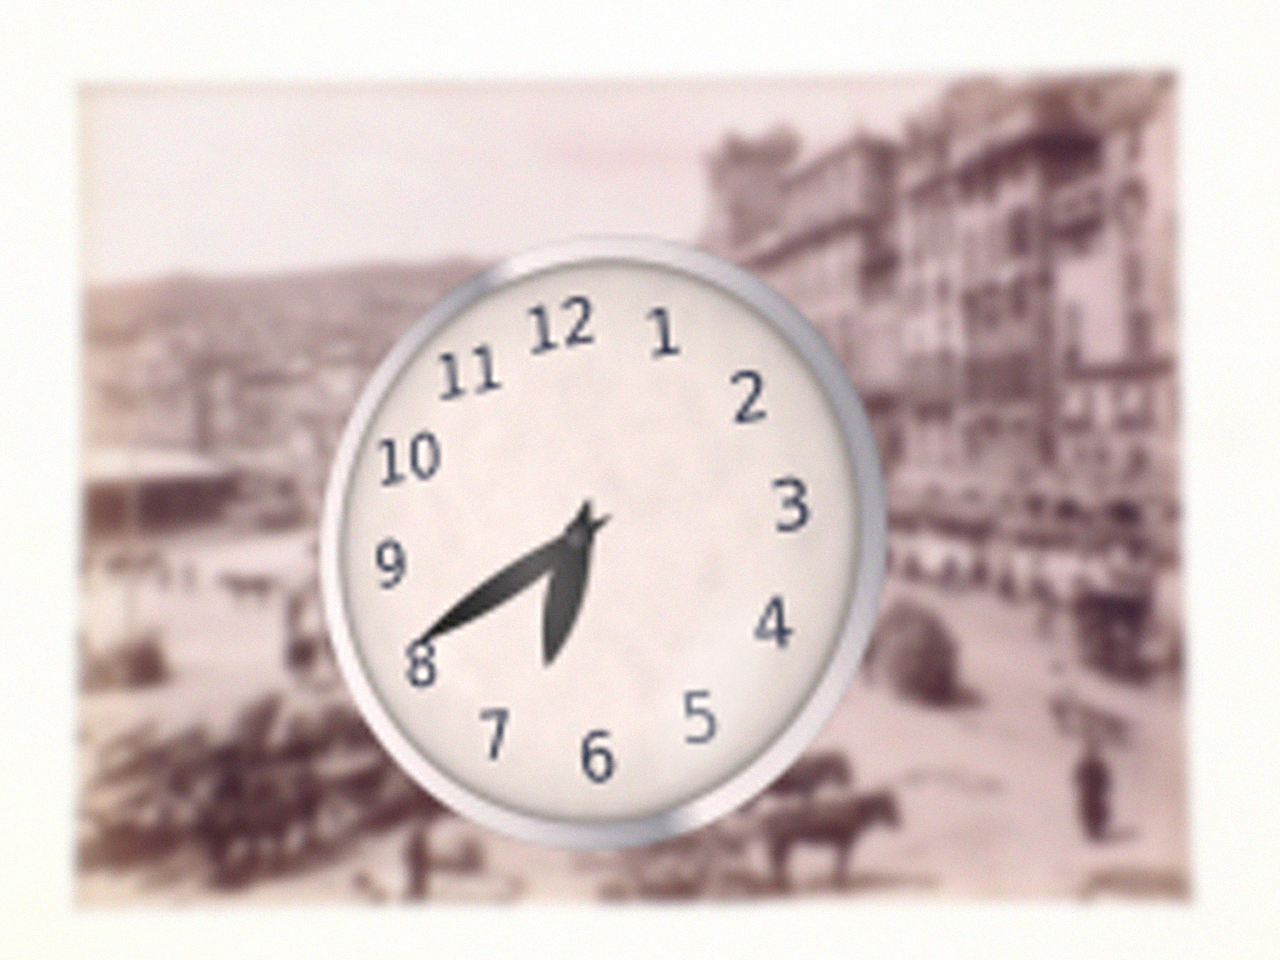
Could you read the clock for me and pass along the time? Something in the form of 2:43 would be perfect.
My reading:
6:41
